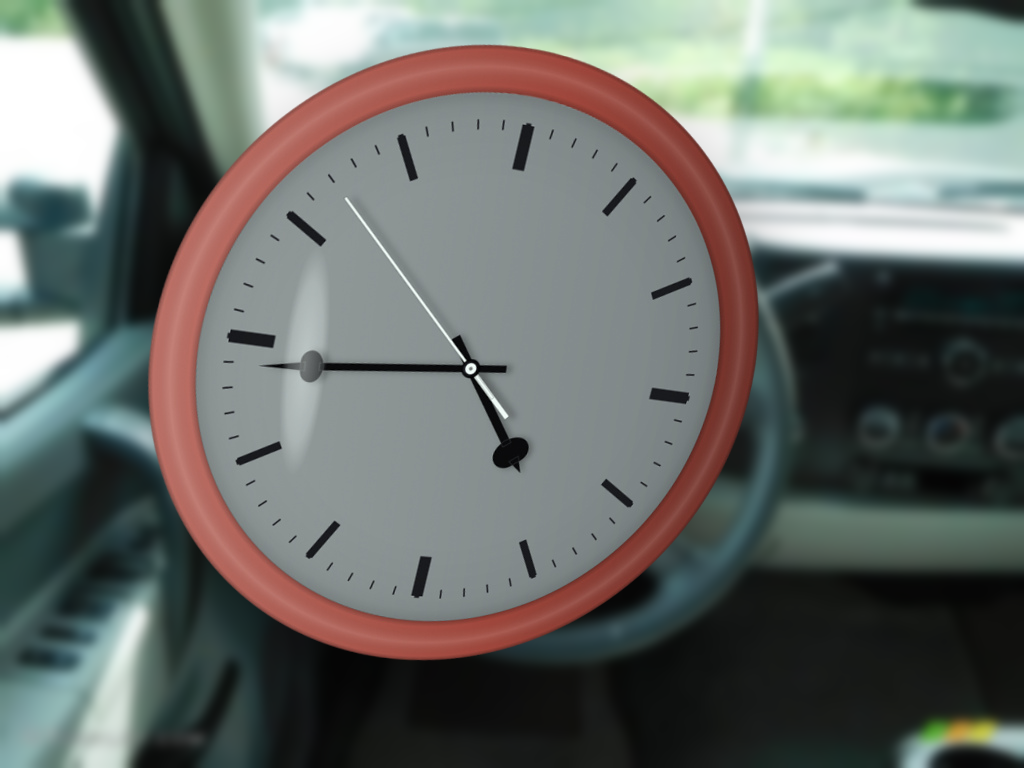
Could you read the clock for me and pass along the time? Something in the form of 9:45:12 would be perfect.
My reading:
4:43:52
